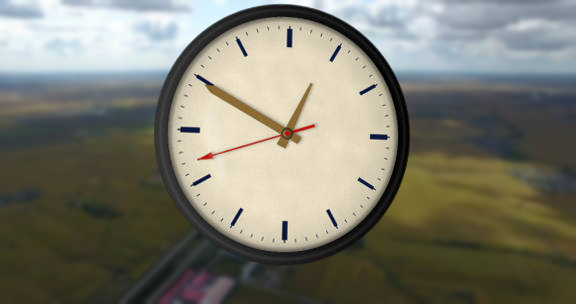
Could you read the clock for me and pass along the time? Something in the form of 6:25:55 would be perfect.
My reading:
12:49:42
